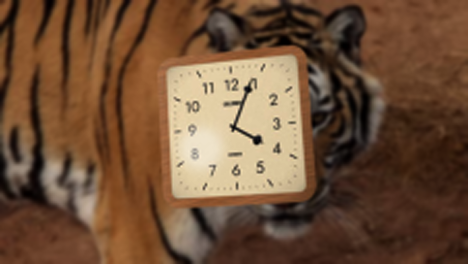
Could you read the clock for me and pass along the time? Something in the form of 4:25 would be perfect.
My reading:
4:04
